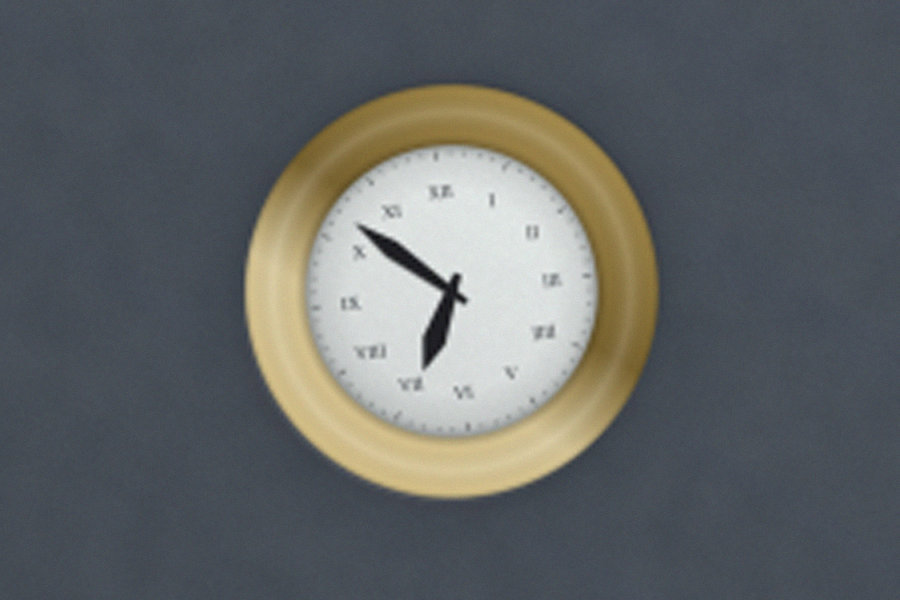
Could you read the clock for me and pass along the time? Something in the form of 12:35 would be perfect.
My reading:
6:52
